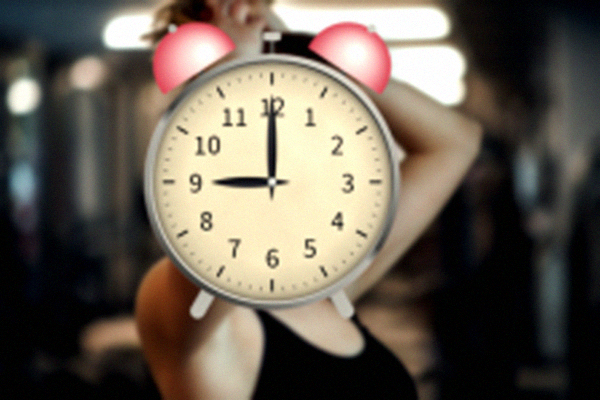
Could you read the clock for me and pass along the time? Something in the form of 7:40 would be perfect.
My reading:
9:00
